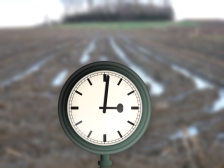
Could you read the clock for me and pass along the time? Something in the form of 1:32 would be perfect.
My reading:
3:01
